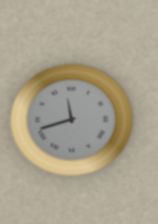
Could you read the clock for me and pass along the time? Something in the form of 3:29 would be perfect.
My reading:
11:42
